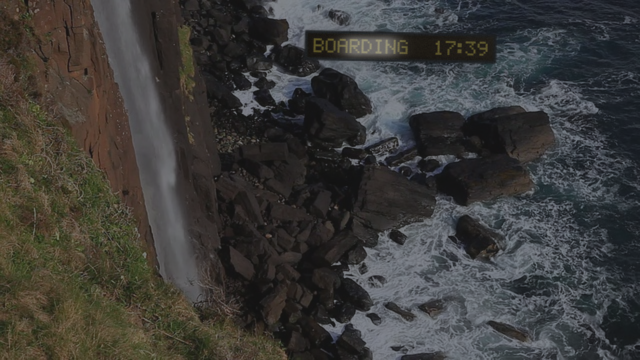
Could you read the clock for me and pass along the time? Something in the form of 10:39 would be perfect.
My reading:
17:39
